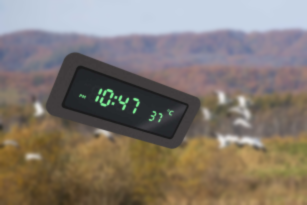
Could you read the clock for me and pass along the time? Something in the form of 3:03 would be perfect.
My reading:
10:47
